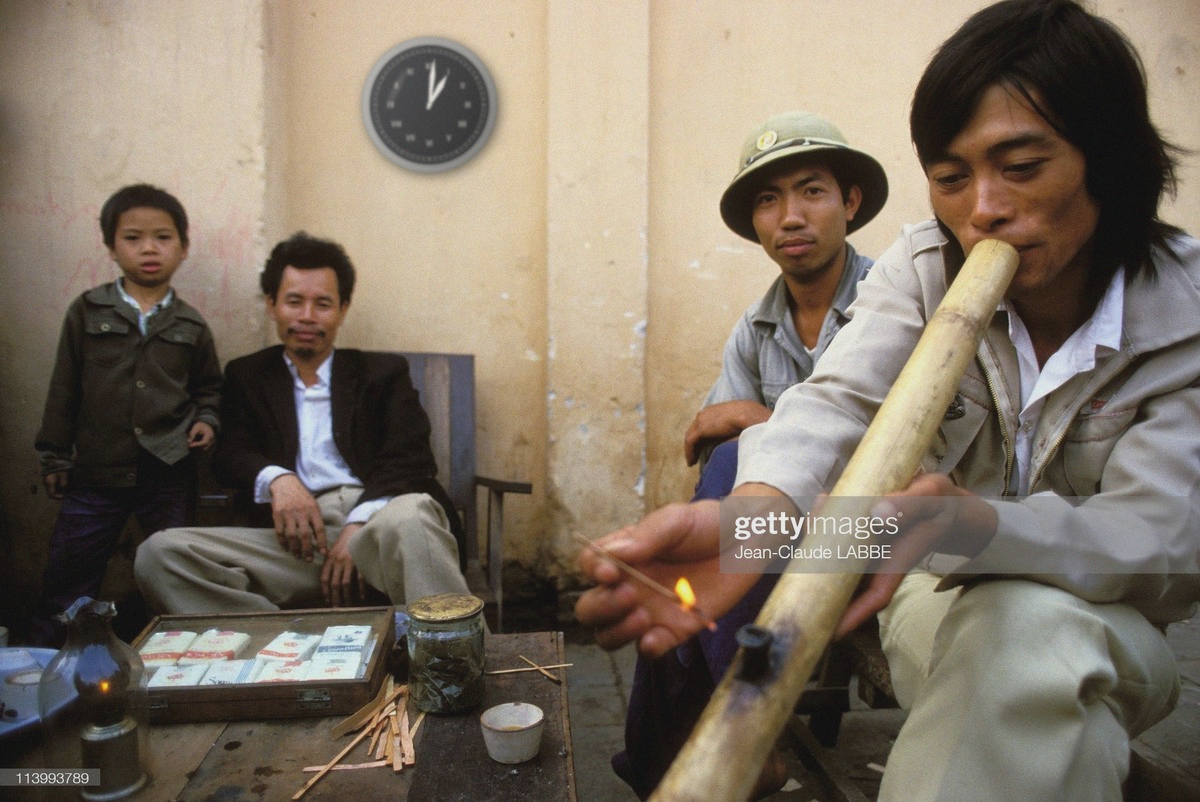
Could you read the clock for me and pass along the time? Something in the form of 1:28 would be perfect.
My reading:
1:01
